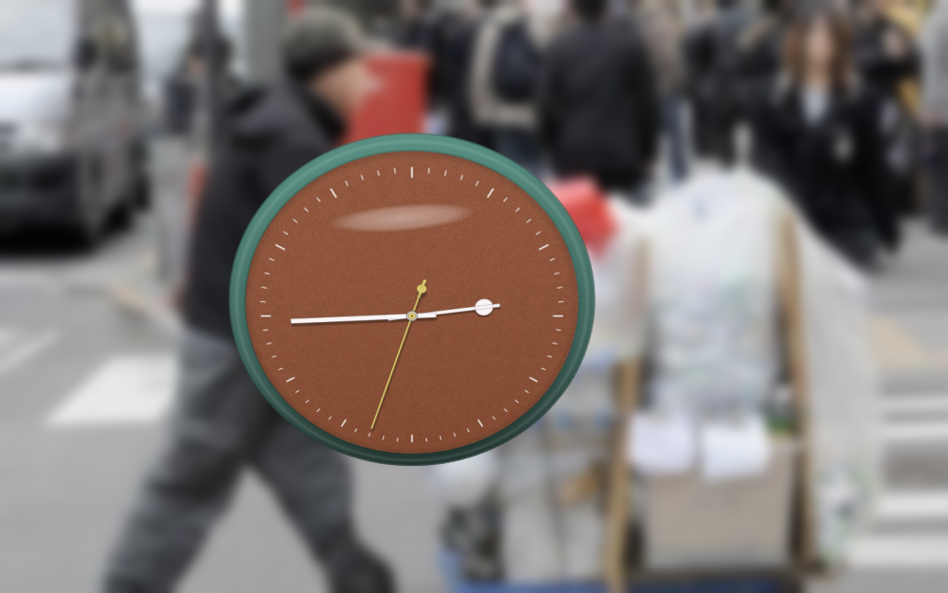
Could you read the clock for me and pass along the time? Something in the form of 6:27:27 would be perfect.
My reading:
2:44:33
